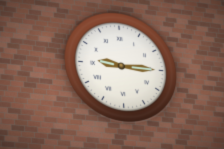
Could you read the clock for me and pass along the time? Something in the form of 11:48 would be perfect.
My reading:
9:15
